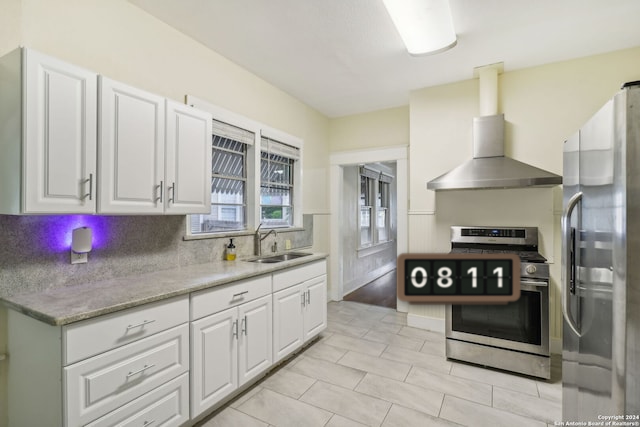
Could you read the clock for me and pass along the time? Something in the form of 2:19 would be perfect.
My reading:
8:11
